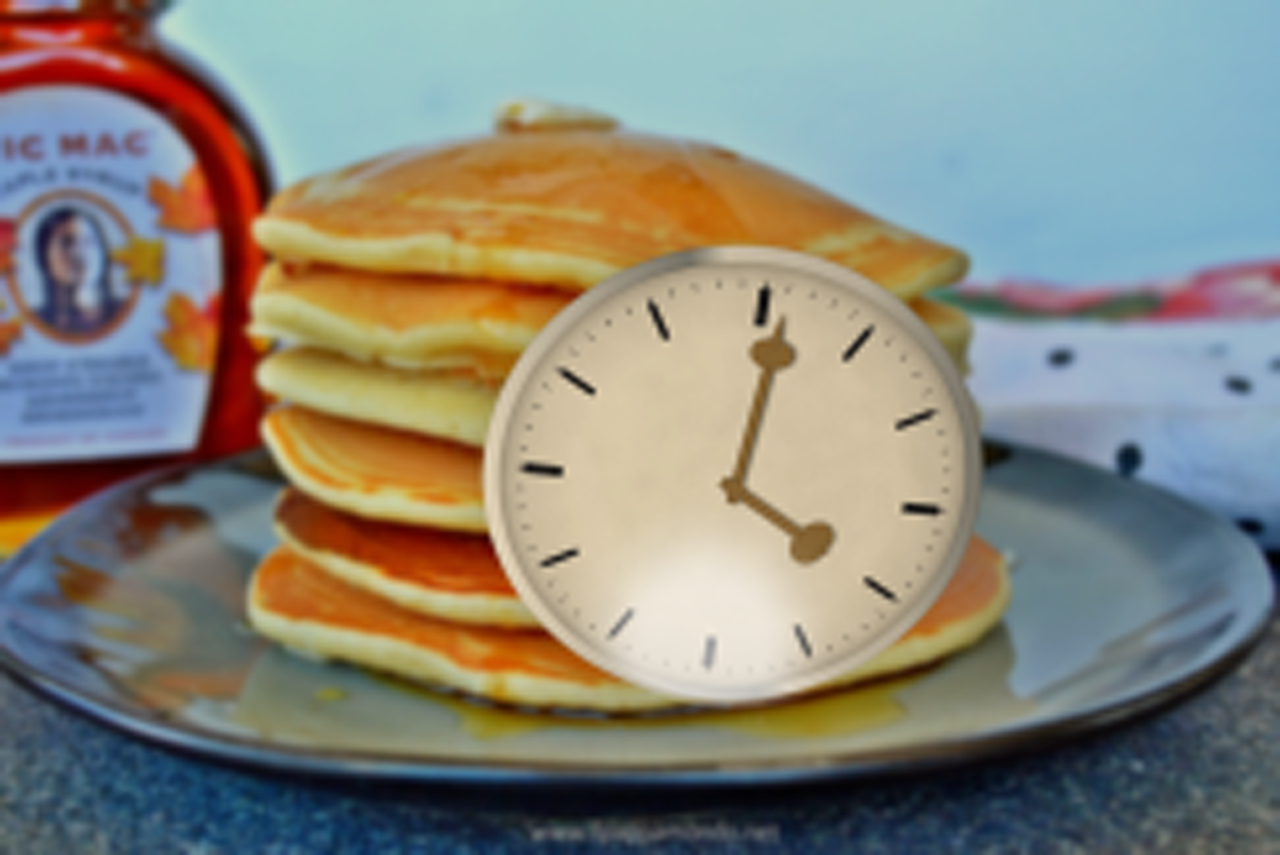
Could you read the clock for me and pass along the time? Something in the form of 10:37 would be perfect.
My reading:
4:01
